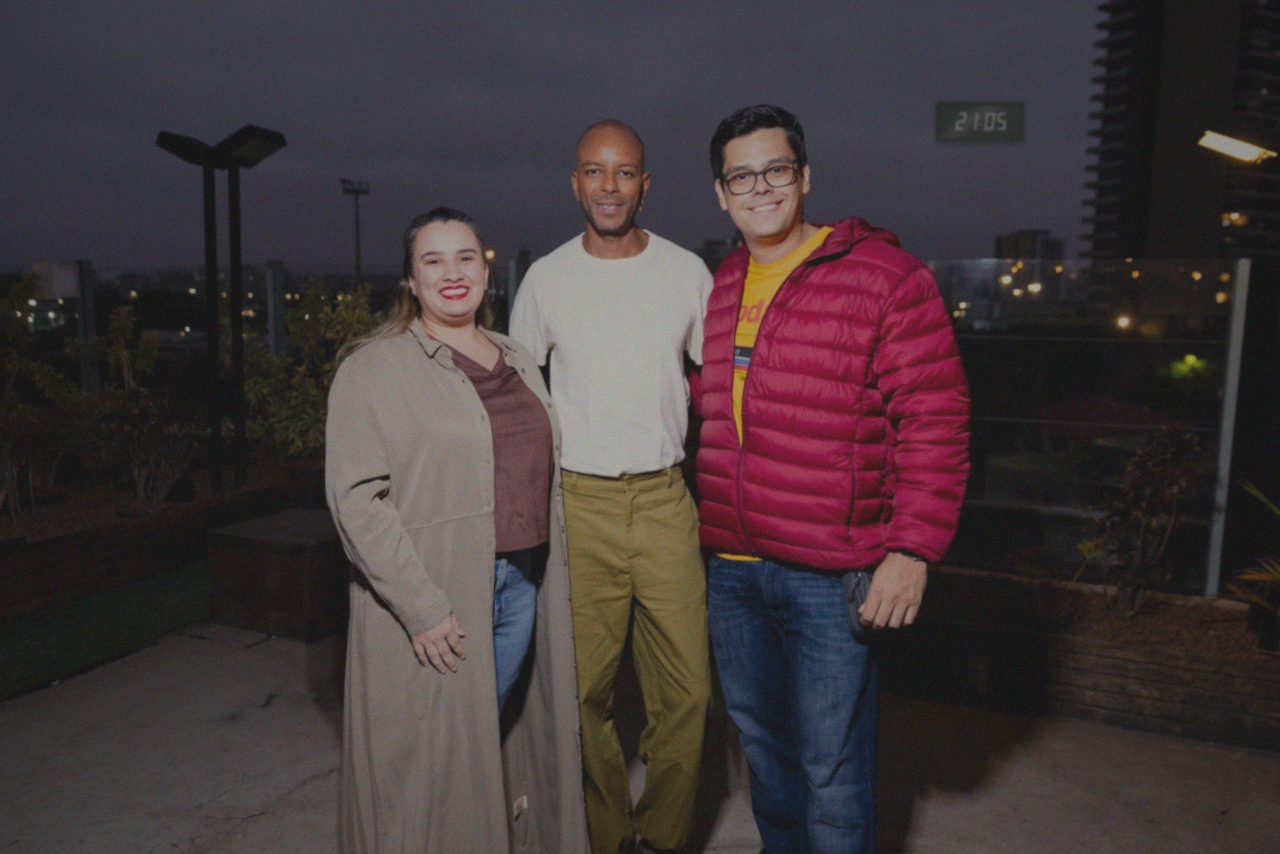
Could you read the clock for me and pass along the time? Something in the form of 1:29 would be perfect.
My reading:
21:05
